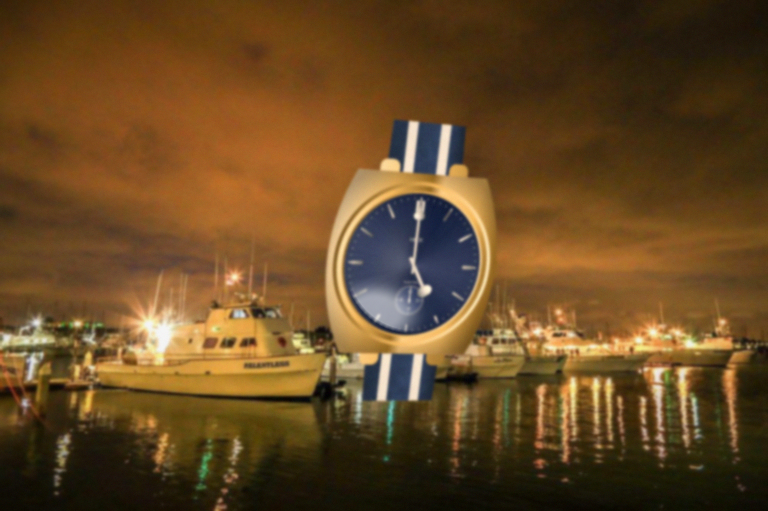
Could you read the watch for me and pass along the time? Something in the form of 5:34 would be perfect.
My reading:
5:00
